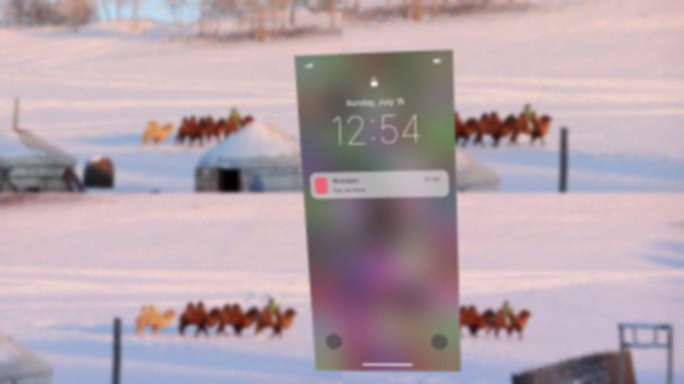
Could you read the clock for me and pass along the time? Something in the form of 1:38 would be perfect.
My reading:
12:54
